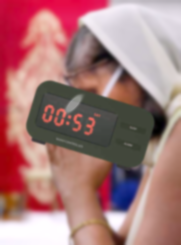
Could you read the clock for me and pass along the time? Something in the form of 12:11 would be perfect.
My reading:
0:53
